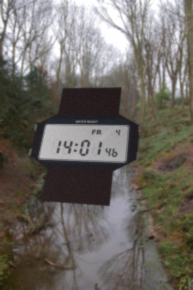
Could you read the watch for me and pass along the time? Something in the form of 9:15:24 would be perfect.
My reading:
14:01:46
